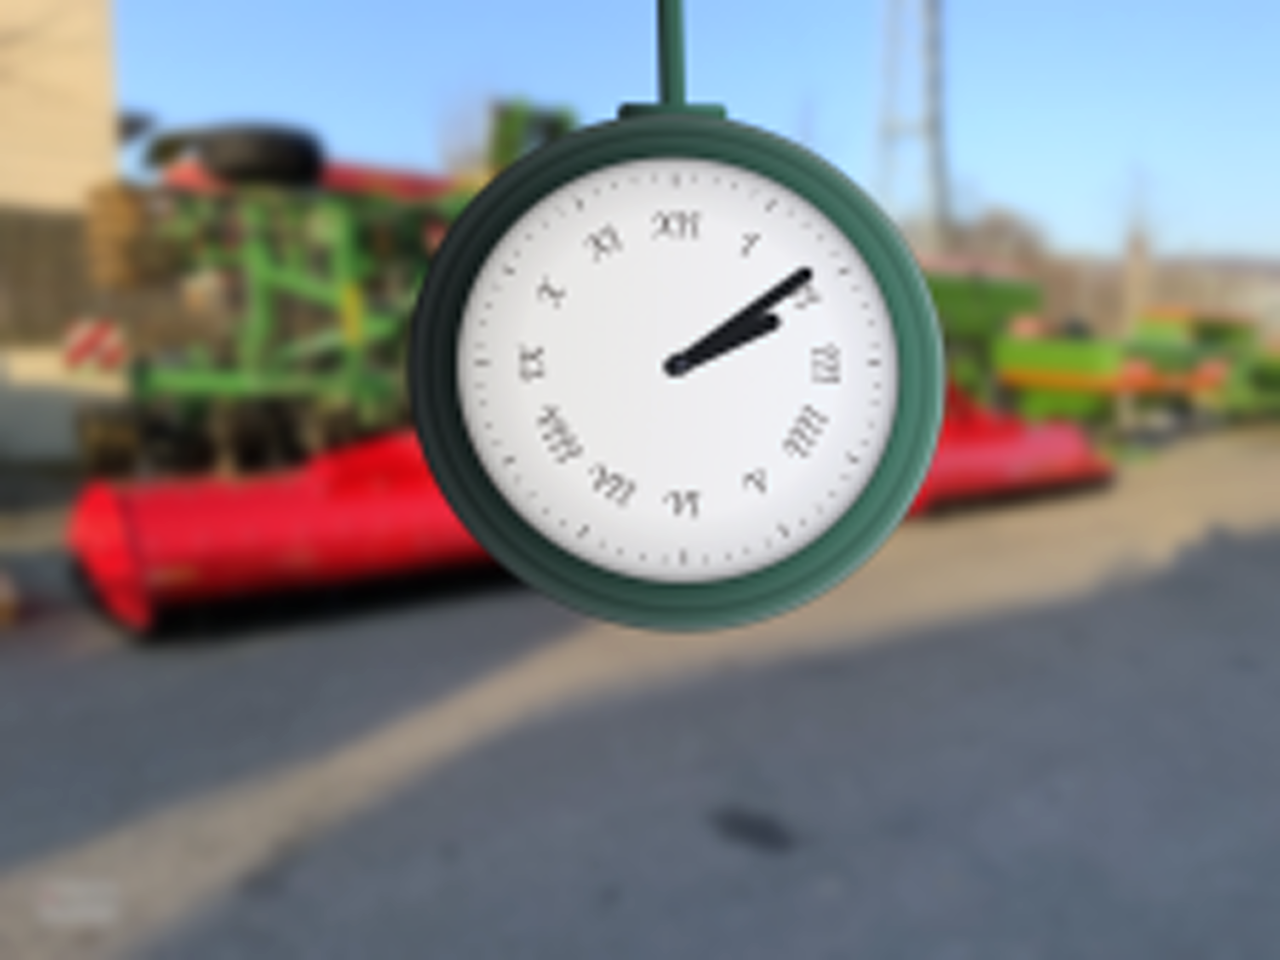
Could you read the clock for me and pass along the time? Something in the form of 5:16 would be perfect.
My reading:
2:09
